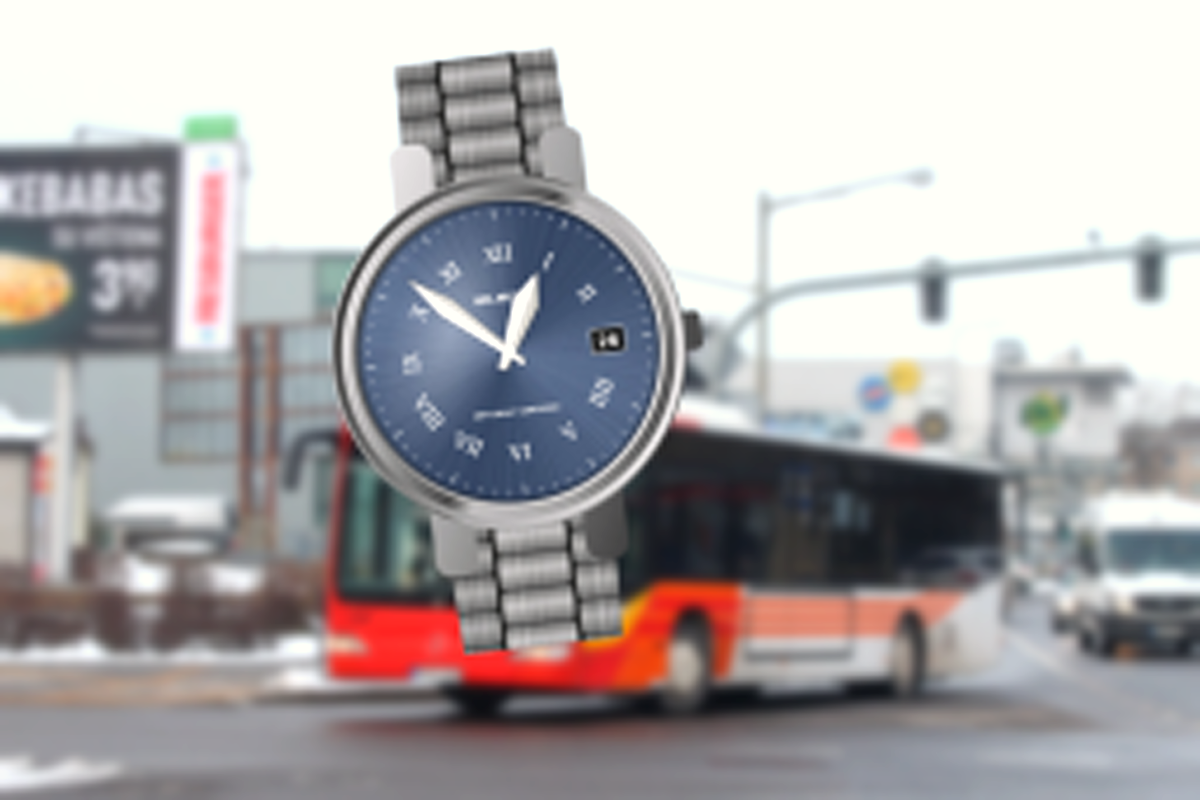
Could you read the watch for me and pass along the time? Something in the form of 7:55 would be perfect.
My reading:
12:52
